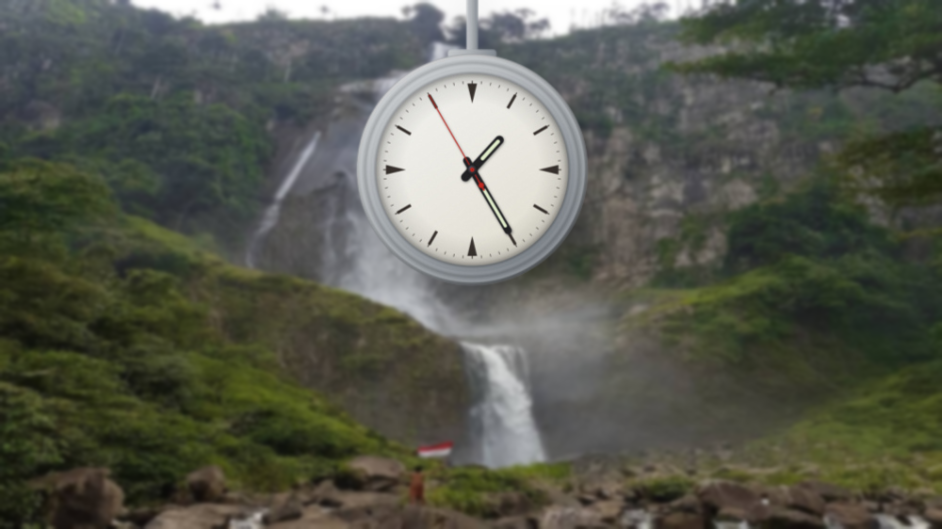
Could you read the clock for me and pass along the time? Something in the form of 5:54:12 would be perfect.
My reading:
1:24:55
